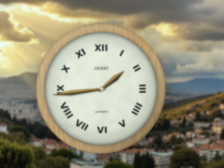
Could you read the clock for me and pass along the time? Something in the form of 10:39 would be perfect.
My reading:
1:44
